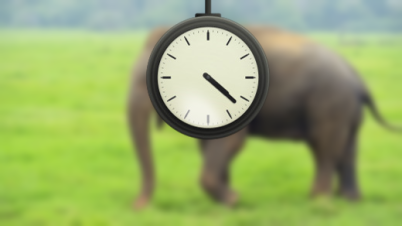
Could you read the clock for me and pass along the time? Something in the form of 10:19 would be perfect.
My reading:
4:22
